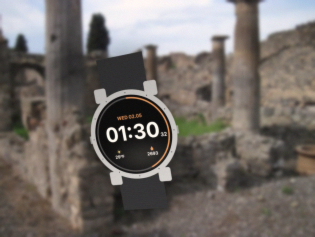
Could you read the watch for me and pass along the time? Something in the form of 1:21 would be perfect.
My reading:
1:30
